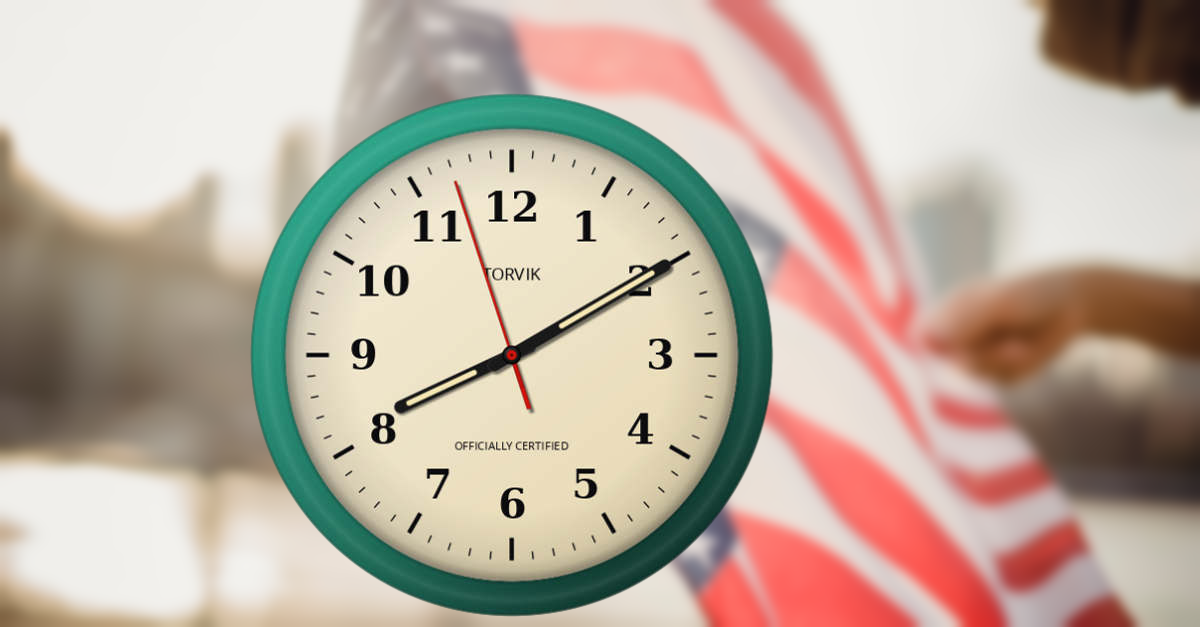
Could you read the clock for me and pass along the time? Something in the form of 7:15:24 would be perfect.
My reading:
8:09:57
